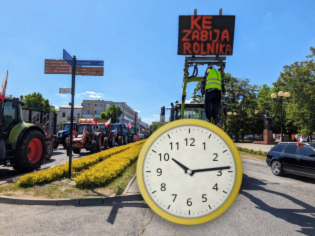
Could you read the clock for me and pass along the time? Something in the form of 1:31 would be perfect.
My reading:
10:14
